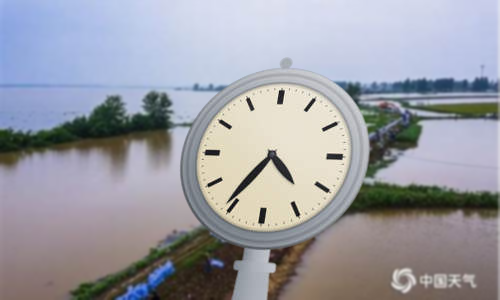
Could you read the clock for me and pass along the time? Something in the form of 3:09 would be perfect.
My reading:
4:36
